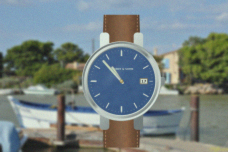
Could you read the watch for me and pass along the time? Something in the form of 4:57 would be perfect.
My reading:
10:53
